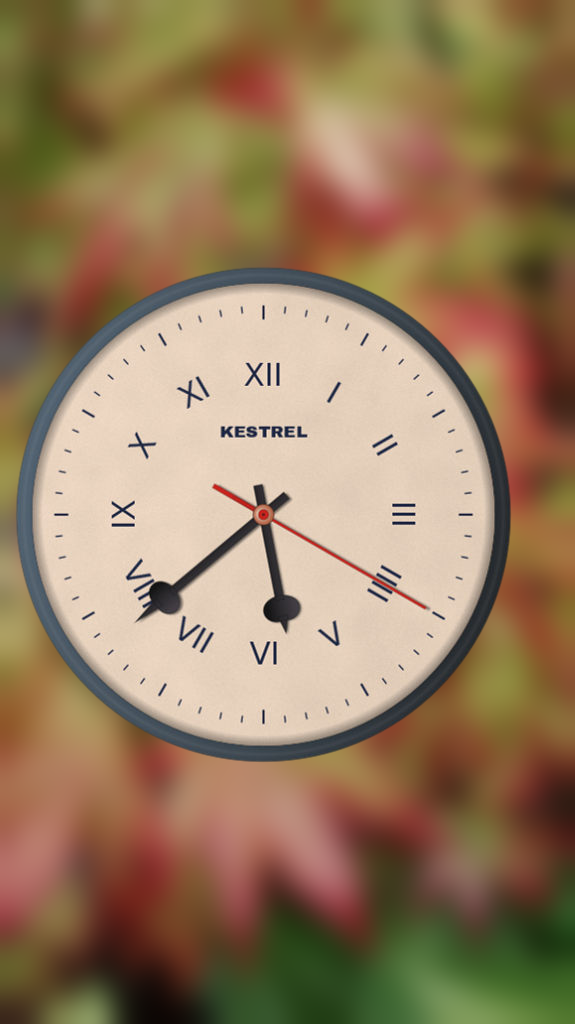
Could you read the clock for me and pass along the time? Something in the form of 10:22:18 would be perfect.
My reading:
5:38:20
